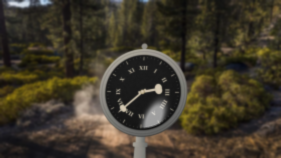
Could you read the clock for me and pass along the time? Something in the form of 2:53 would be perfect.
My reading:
2:38
